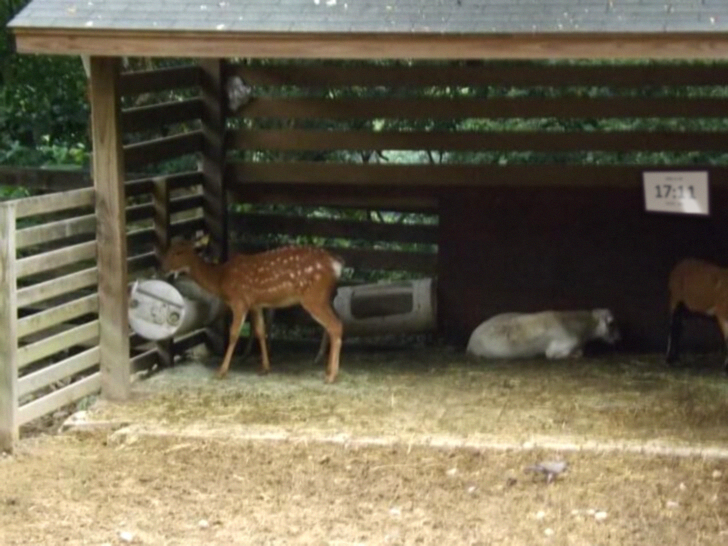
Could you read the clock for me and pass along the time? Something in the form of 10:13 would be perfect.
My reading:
17:11
